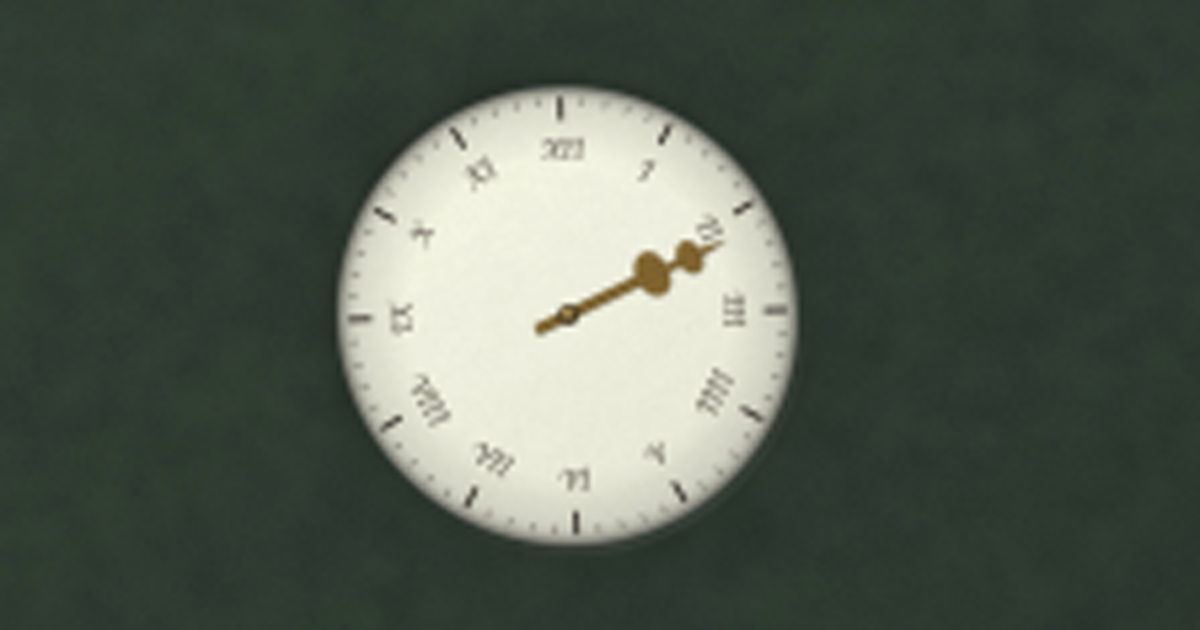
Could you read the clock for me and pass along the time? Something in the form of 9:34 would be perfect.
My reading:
2:11
